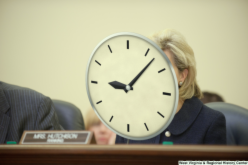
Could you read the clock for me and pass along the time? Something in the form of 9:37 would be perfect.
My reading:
9:07
